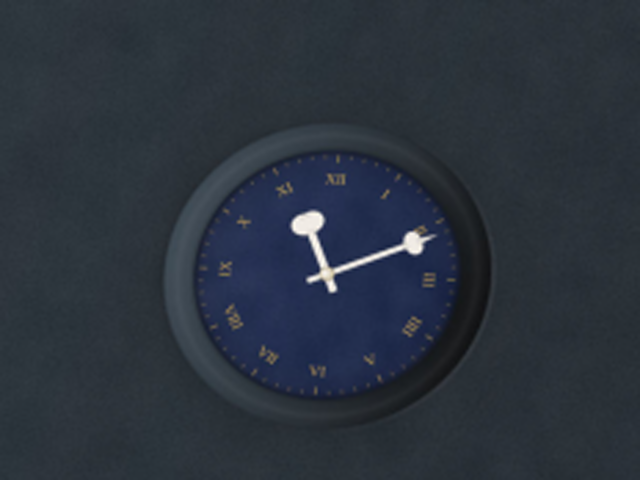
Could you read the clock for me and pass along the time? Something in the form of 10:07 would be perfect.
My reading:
11:11
